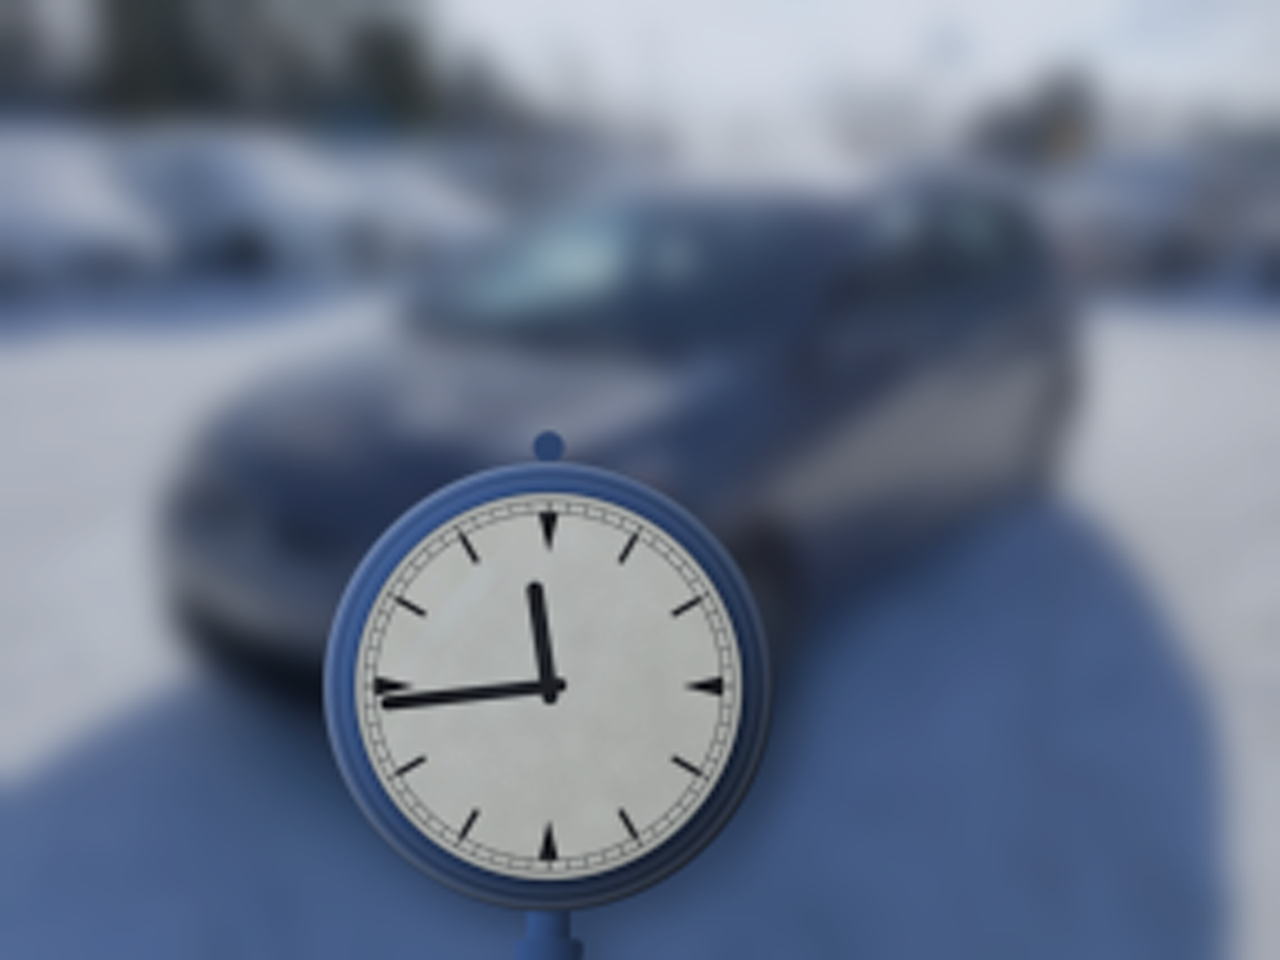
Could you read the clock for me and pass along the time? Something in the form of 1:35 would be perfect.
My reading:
11:44
